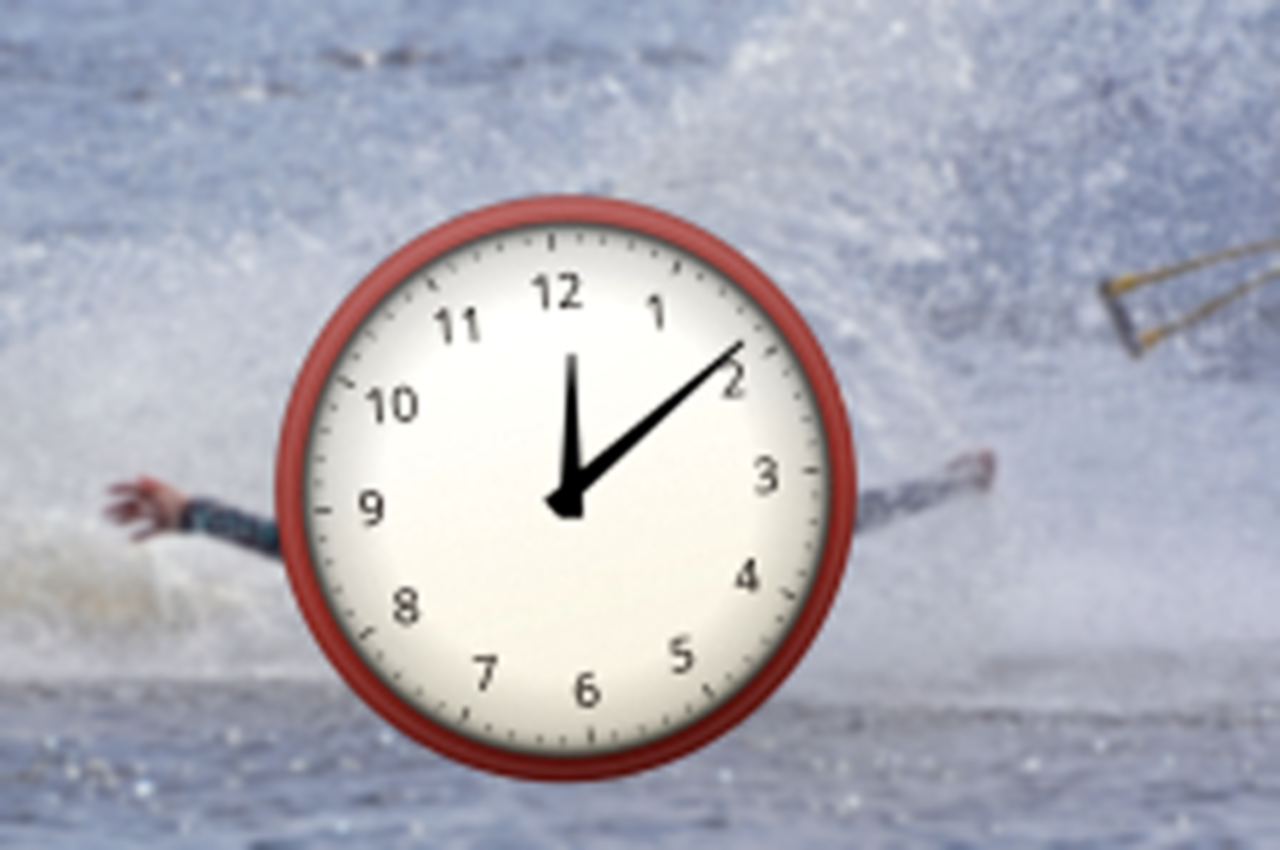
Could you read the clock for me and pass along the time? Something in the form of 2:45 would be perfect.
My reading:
12:09
